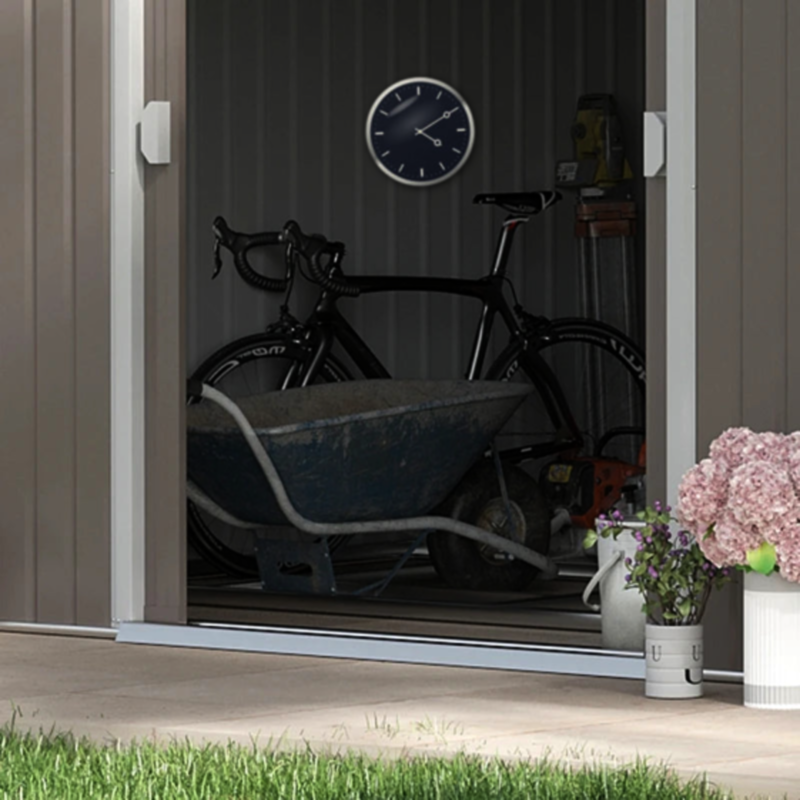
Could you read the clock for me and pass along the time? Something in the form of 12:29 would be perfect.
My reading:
4:10
